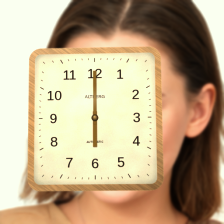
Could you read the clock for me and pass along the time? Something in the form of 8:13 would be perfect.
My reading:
6:00
